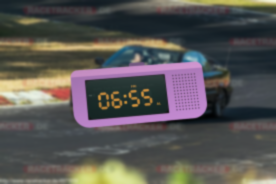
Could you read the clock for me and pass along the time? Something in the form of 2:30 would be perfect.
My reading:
6:55
